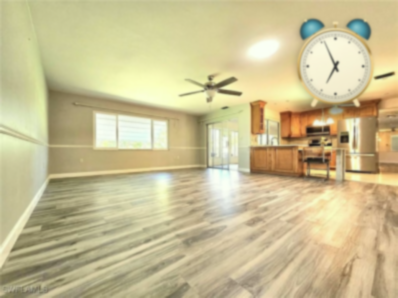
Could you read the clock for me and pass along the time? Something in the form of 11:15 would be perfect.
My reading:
6:56
